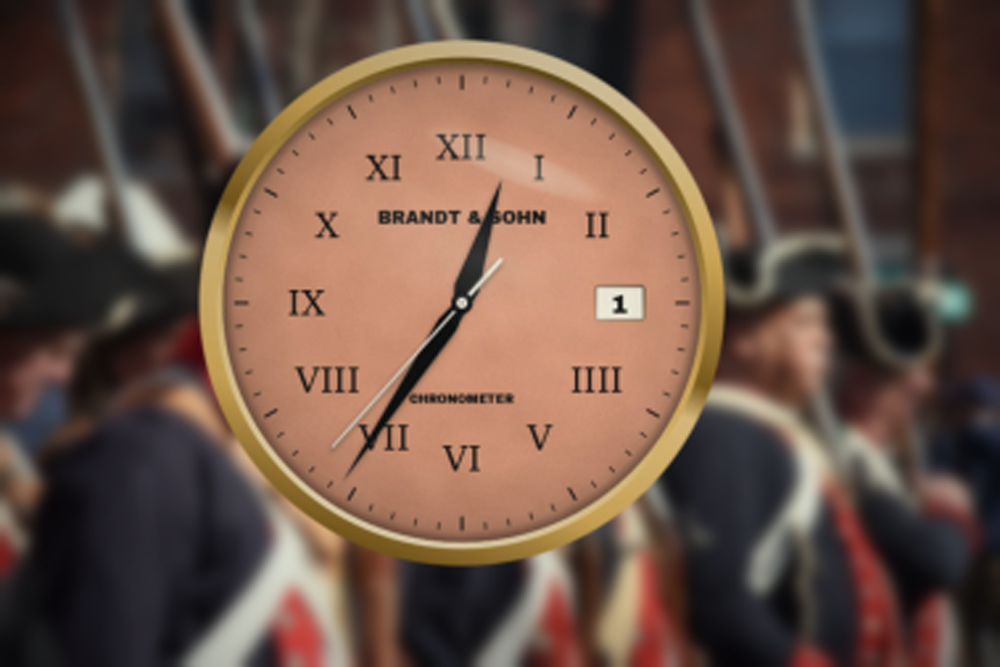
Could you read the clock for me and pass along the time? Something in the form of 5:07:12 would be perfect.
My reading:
12:35:37
